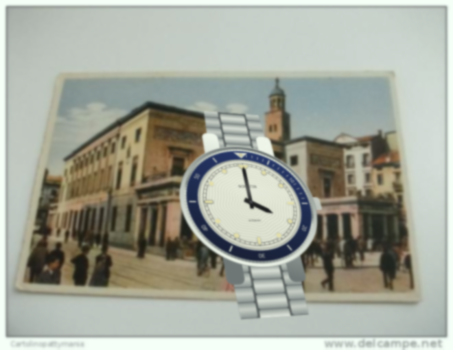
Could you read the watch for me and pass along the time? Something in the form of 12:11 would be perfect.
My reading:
4:00
